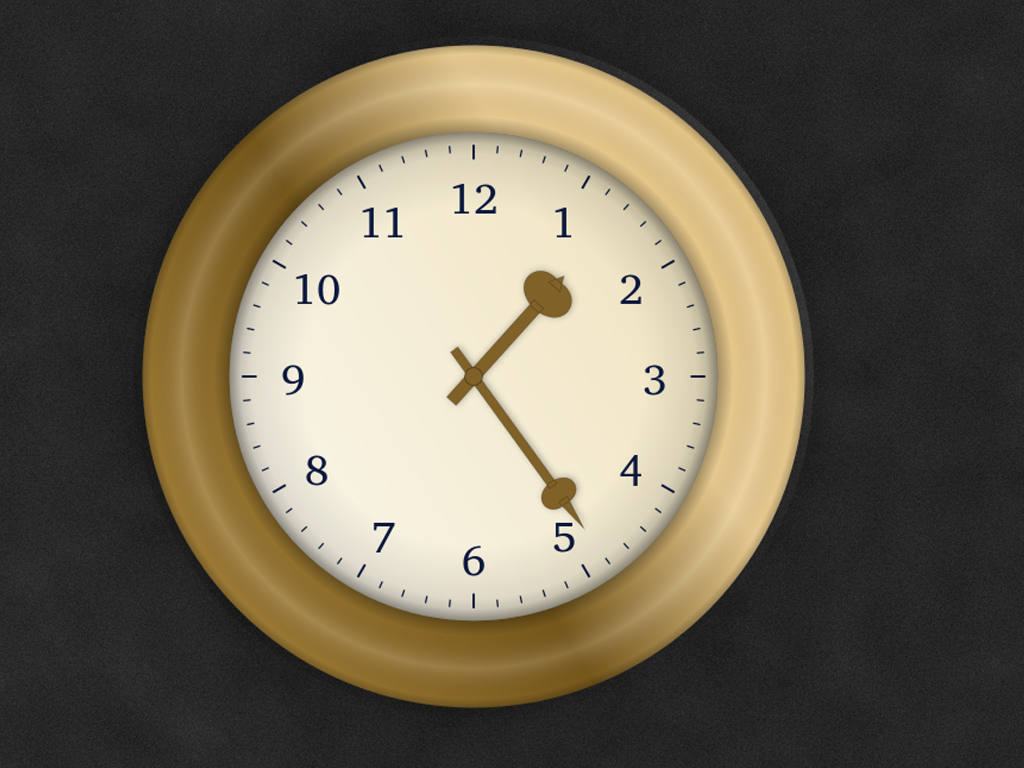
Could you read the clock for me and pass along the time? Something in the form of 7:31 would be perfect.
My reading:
1:24
